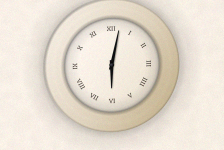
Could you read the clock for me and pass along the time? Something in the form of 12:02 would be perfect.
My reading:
6:02
